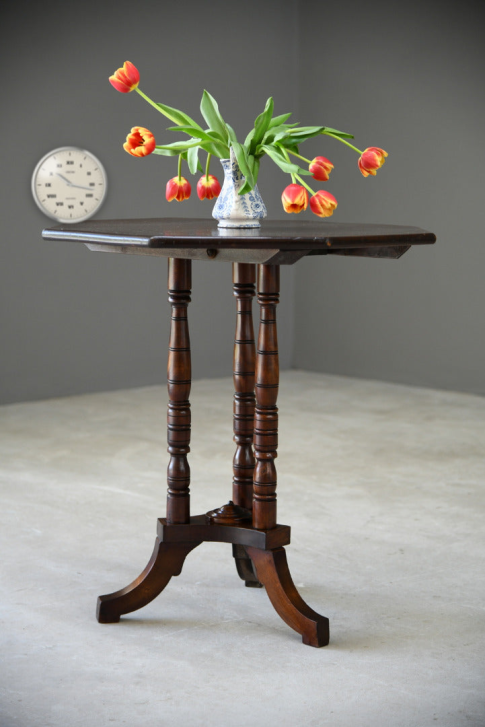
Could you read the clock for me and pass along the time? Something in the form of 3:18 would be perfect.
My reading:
10:17
